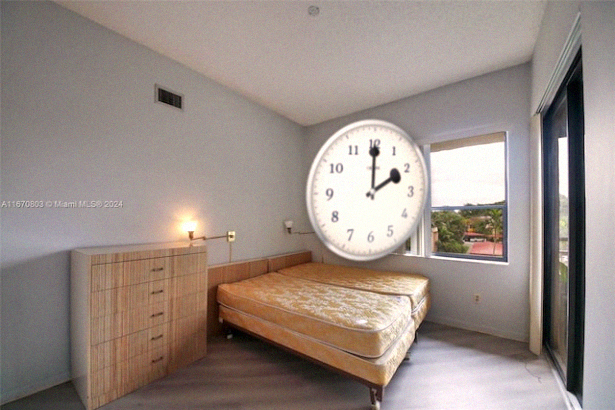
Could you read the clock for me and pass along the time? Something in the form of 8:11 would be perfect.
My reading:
2:00
